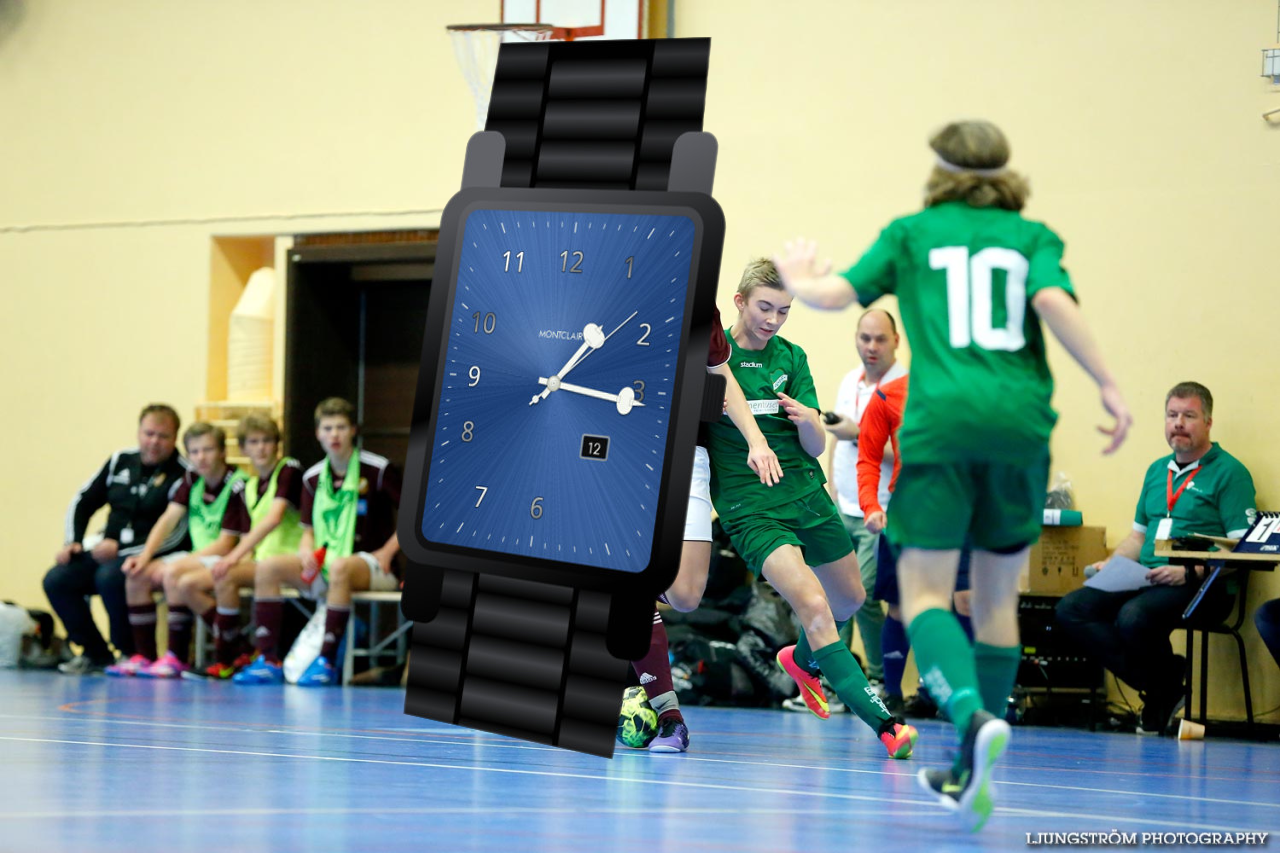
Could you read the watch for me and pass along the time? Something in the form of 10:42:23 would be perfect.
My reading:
1:16:08
